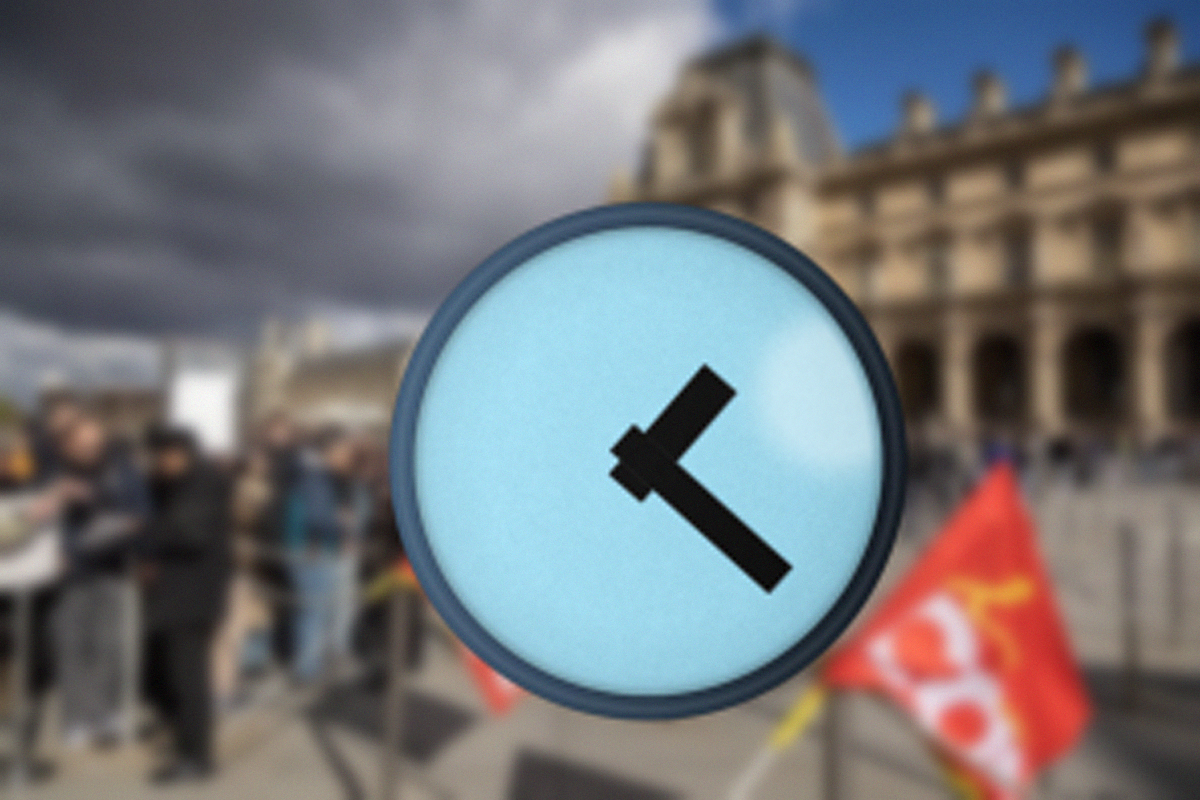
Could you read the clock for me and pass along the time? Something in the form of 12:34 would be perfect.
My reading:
1:22
